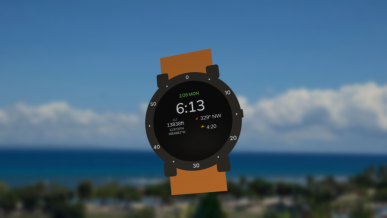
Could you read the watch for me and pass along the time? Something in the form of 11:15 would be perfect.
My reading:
6:13
